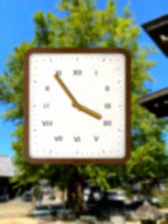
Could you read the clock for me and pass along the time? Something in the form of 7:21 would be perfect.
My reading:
3:54
